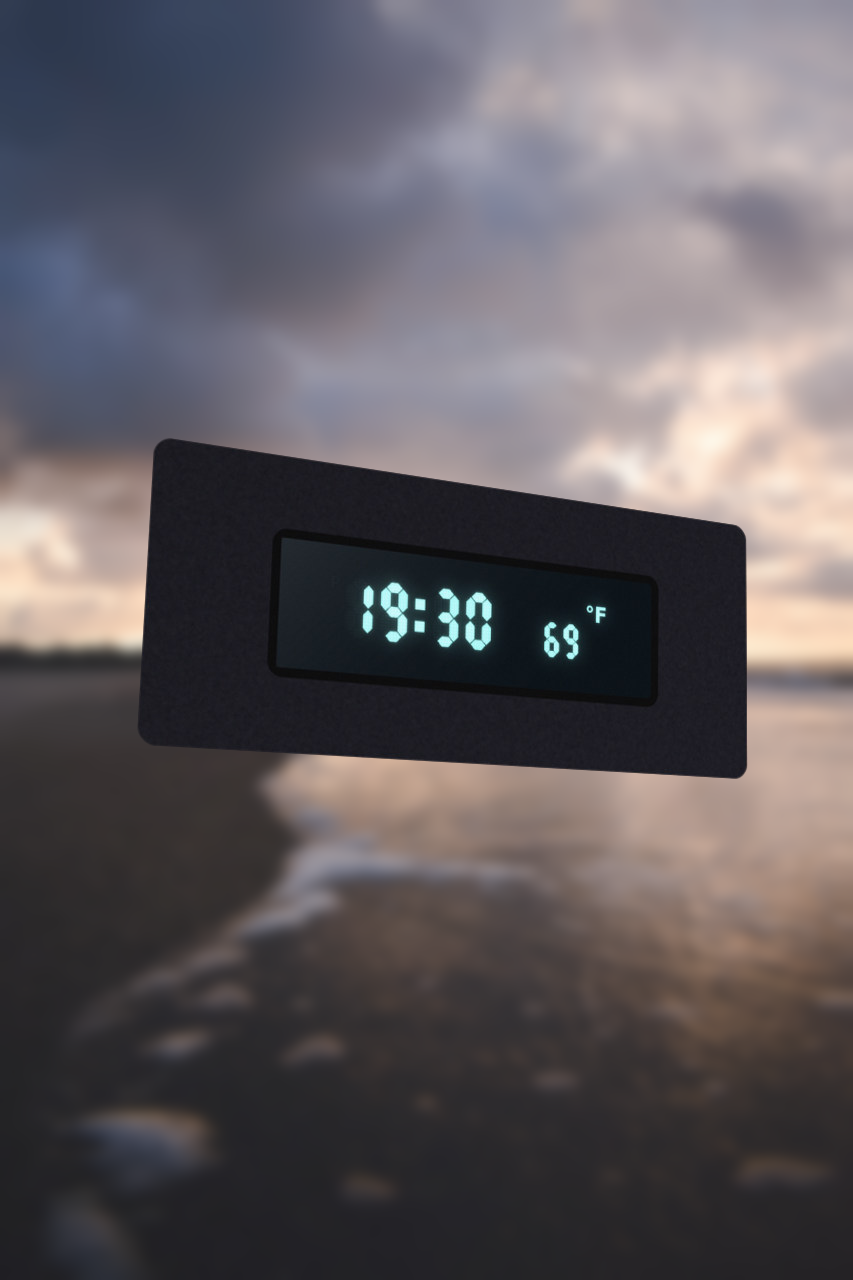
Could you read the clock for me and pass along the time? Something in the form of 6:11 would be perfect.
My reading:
19:30
